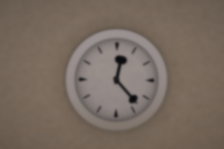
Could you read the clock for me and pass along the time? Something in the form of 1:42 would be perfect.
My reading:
12:23
